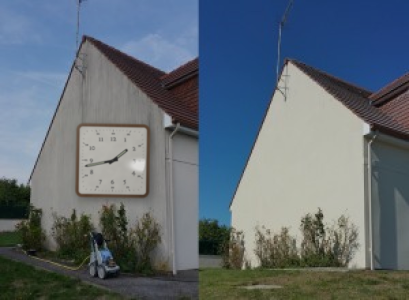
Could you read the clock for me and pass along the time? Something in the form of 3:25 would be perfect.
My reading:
1:43
